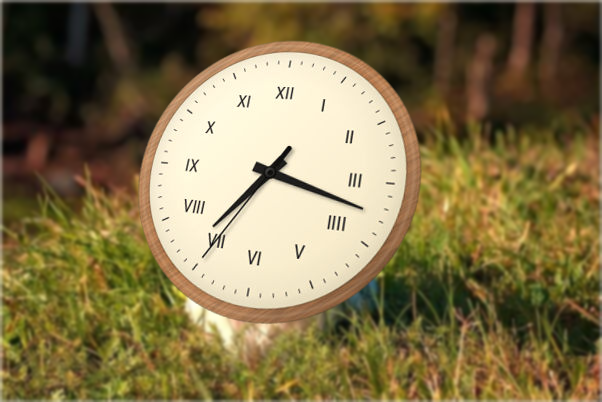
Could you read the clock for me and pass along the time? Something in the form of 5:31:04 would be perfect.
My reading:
7:17:35
